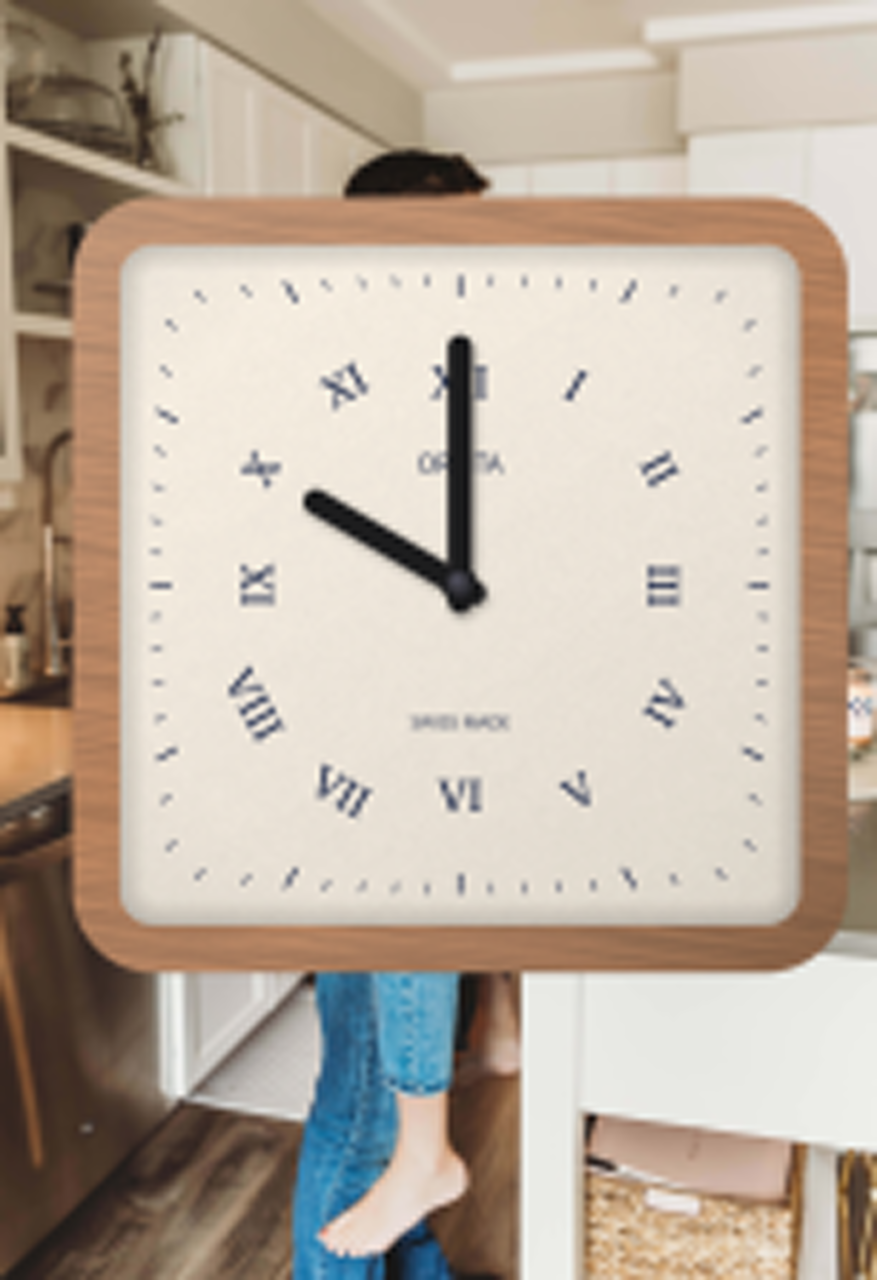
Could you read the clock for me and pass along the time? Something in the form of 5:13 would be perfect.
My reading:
10:00
